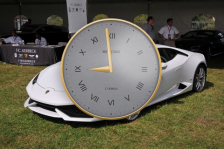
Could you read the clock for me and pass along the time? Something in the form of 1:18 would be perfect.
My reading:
8:59
